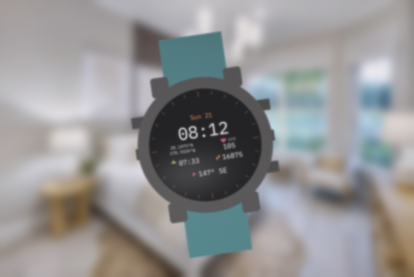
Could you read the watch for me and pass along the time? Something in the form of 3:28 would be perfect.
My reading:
8:12
